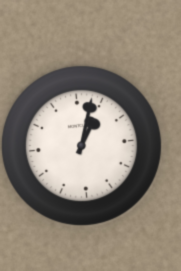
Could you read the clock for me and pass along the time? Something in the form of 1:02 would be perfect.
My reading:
1:03
